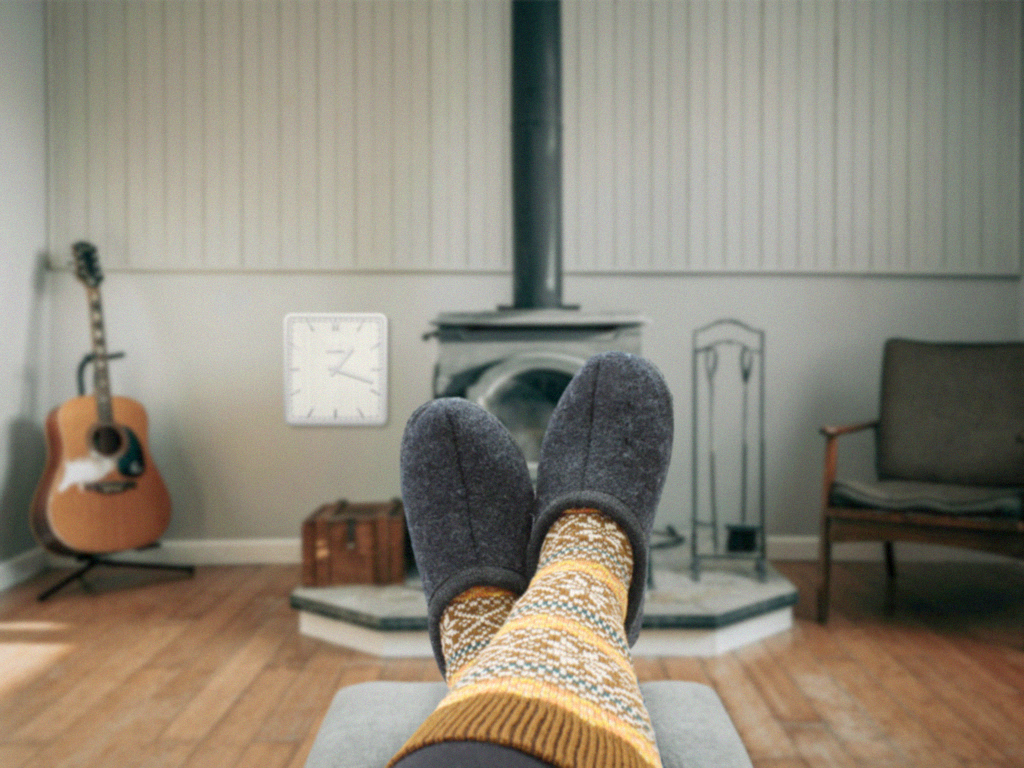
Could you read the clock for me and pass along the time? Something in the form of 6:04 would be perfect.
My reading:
1:18
